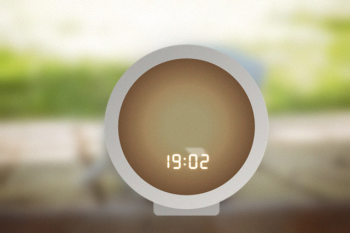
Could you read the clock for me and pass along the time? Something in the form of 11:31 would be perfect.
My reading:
19:02
